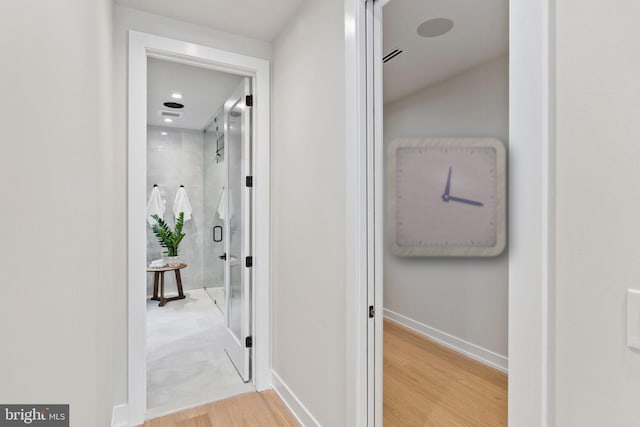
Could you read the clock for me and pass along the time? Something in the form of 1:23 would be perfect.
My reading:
12:17
